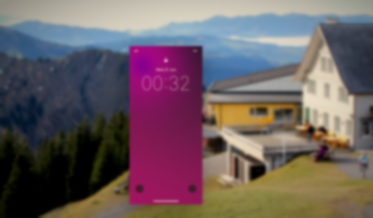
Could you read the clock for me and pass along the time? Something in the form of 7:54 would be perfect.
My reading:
0:32
